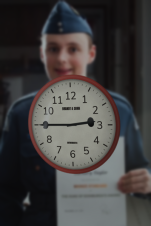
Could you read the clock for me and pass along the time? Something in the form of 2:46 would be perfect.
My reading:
2:45
